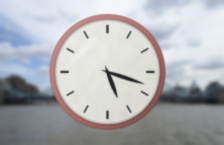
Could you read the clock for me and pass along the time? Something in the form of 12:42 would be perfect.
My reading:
5:18
